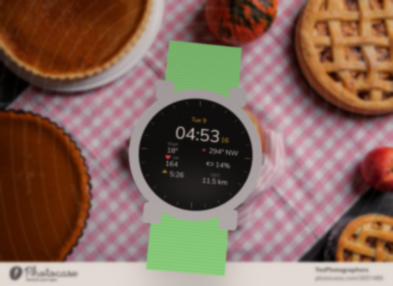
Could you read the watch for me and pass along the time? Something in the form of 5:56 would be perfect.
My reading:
4:53
